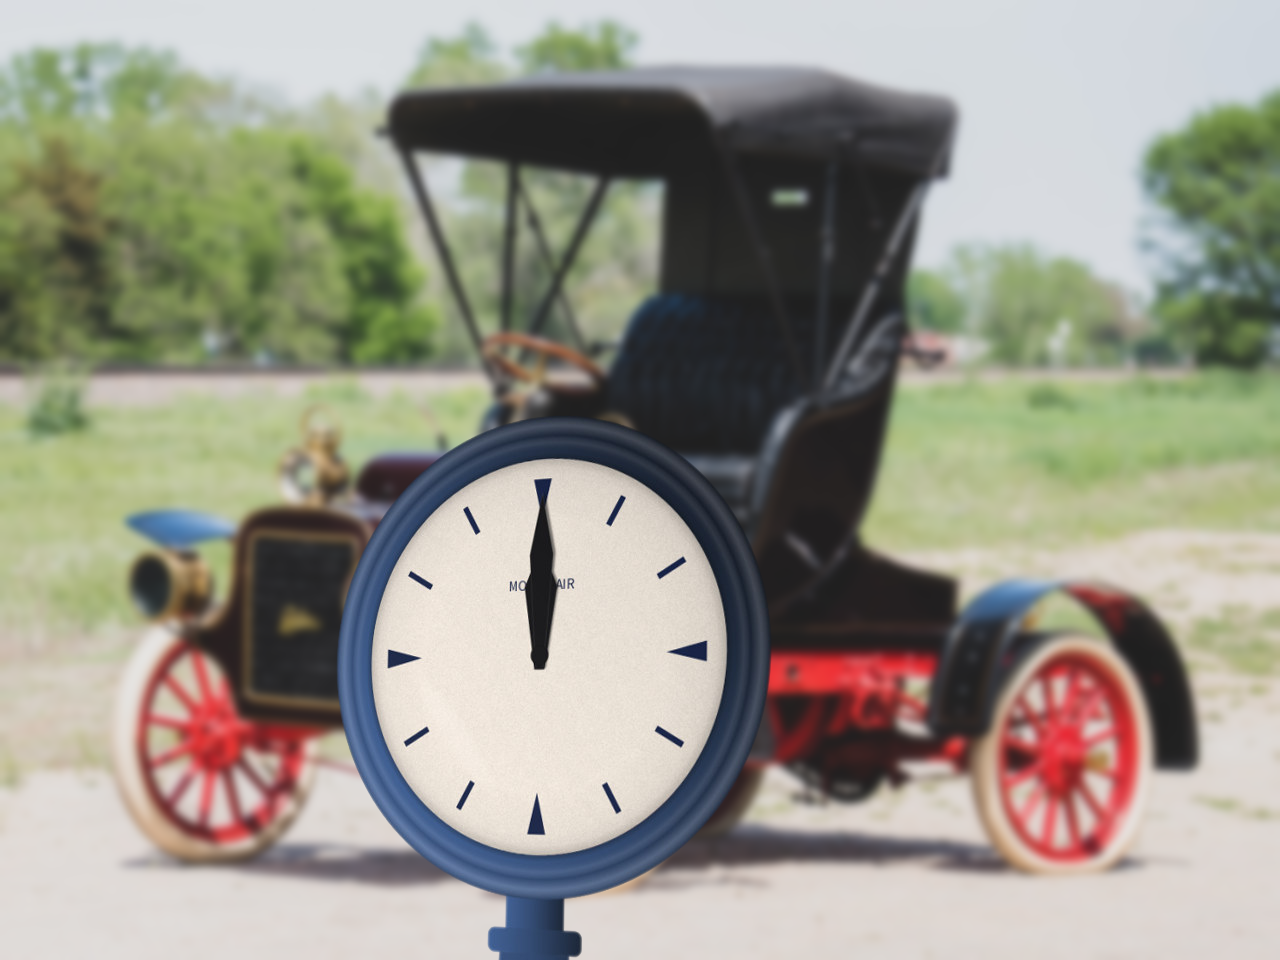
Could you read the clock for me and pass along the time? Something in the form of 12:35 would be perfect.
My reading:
12:00
